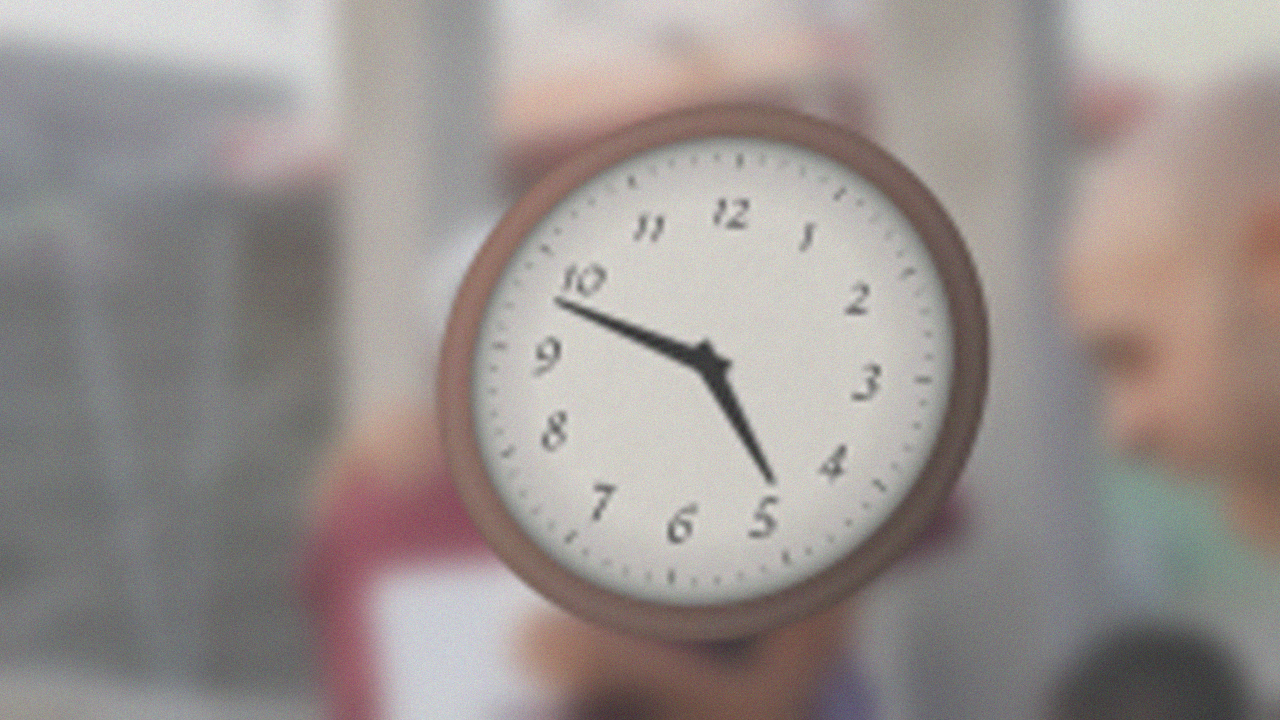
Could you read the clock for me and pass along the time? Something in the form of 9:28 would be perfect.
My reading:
4:48
